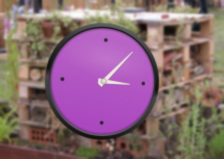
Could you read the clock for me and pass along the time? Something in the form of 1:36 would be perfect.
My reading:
3:07
